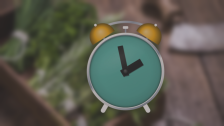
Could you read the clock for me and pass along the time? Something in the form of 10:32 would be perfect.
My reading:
1:58
